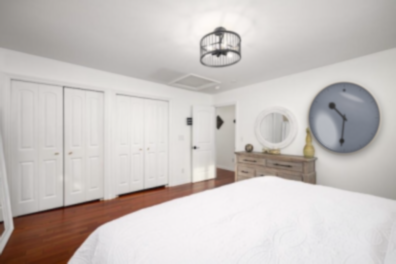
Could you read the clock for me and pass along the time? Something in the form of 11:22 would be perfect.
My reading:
10:31
